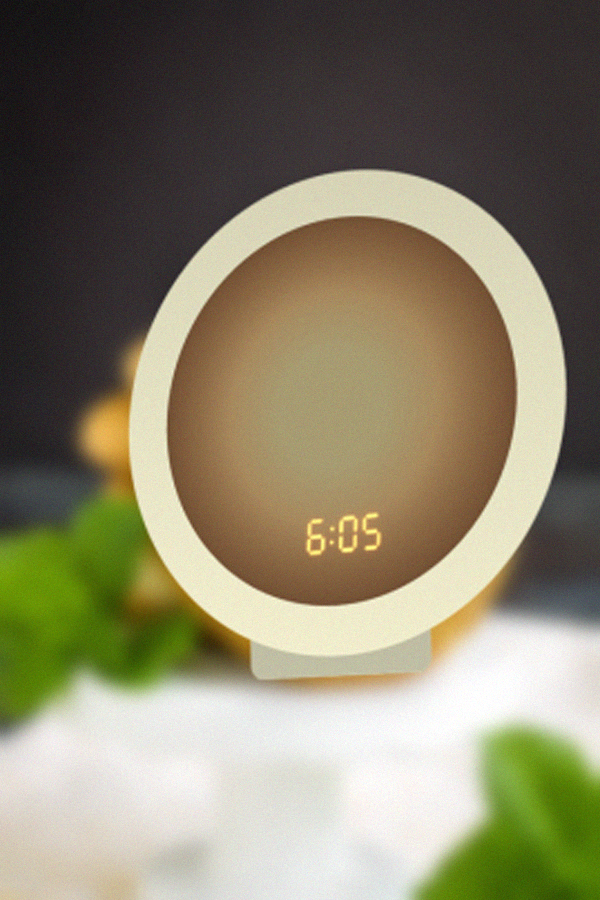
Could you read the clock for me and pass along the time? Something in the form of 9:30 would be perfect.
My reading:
6:05
